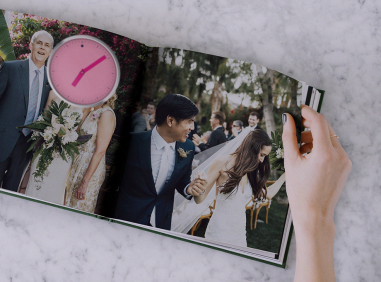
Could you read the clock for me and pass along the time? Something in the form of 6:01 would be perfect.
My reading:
7:09
